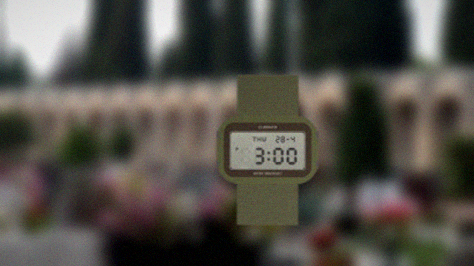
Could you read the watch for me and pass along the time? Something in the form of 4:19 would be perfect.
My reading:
3:00
